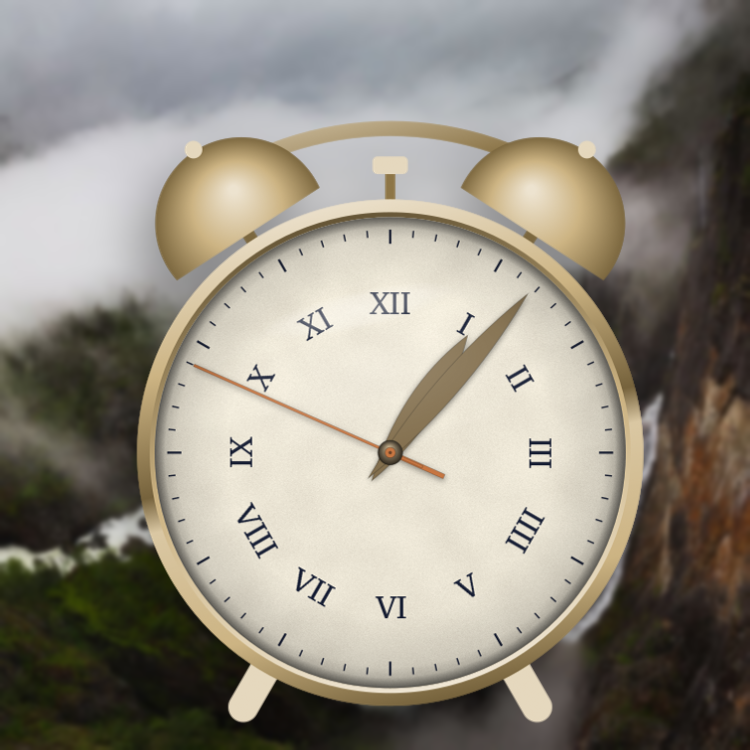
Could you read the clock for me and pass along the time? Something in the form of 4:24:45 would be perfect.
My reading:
1:06:49
